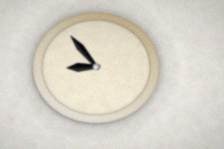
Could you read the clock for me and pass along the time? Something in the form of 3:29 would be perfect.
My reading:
8:54
